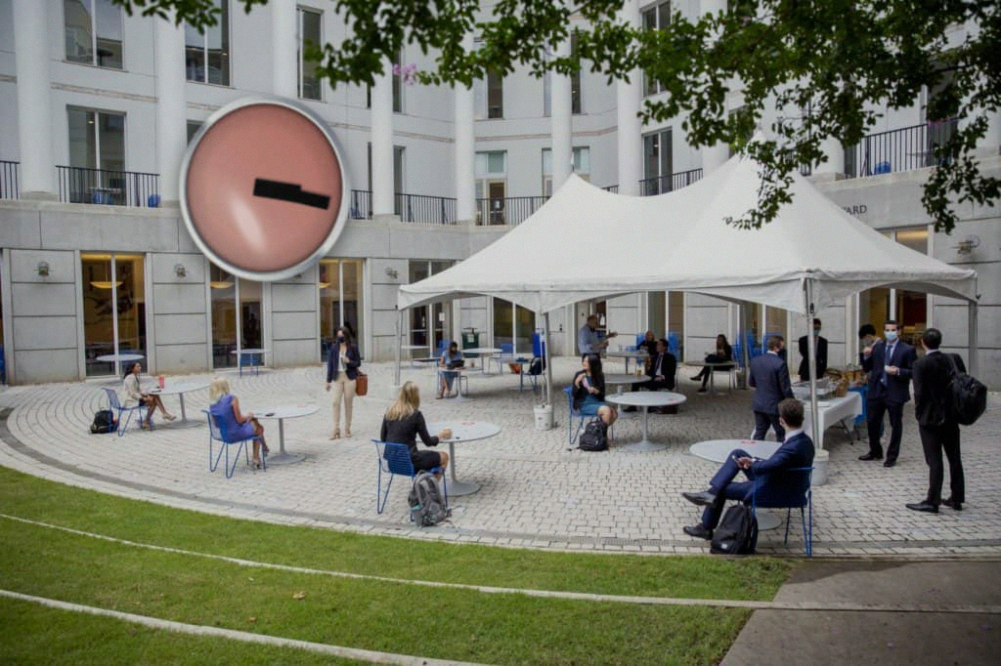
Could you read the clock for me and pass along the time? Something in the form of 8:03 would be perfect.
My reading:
3:17
